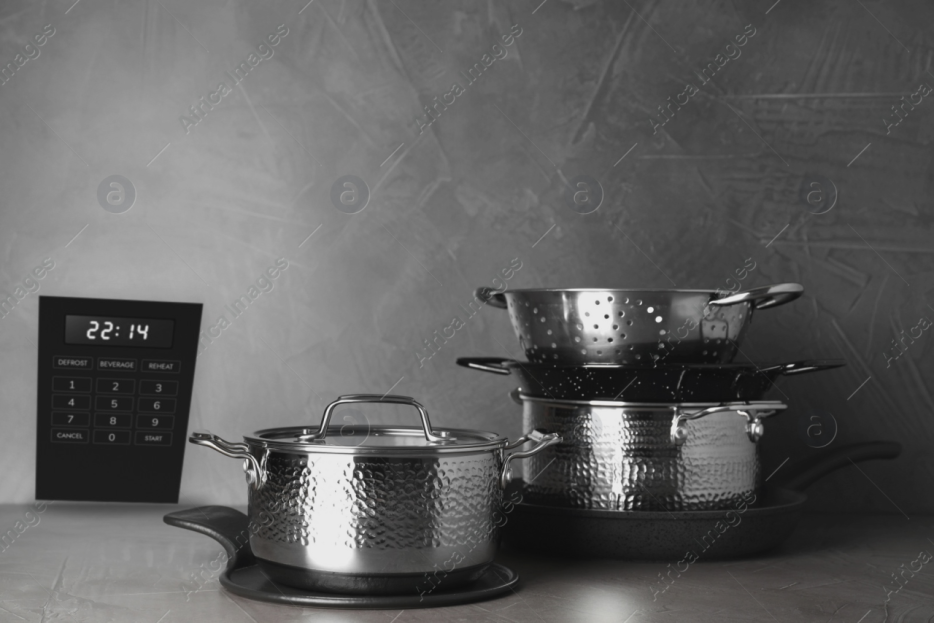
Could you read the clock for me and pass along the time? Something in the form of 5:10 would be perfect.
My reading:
22:14
